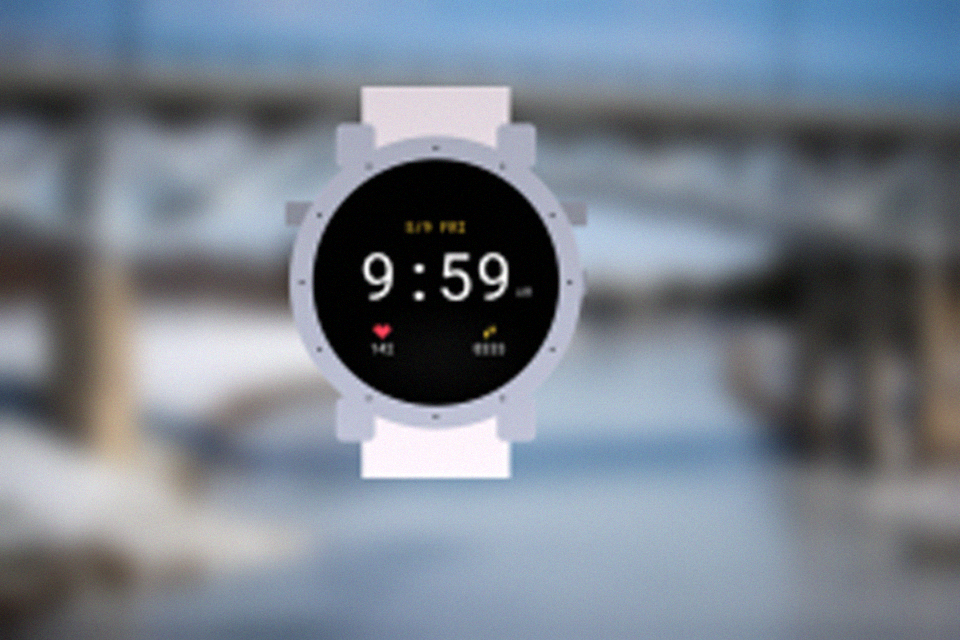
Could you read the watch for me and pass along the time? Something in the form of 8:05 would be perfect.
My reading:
9:59
